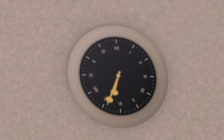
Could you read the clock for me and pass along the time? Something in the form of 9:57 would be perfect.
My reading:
6:34
